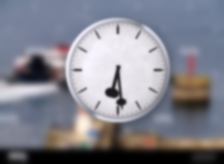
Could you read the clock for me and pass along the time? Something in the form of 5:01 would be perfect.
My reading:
6:29
